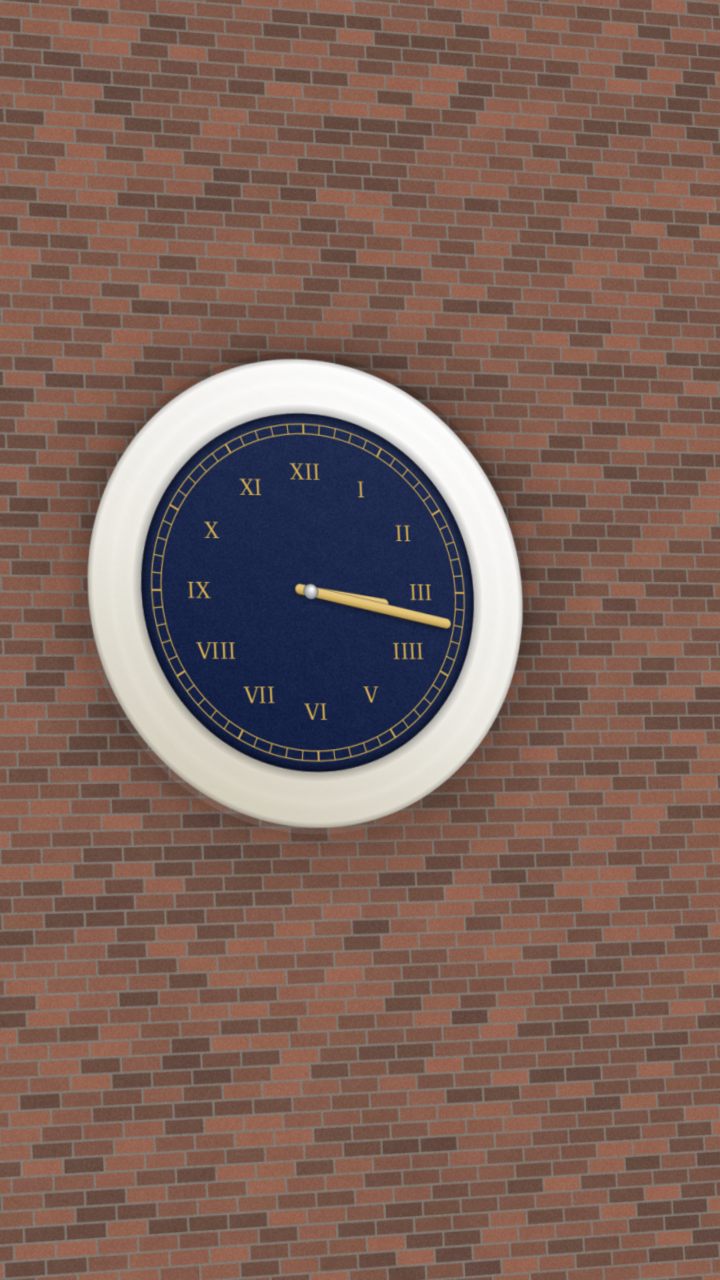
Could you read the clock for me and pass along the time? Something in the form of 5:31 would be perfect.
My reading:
3:17
